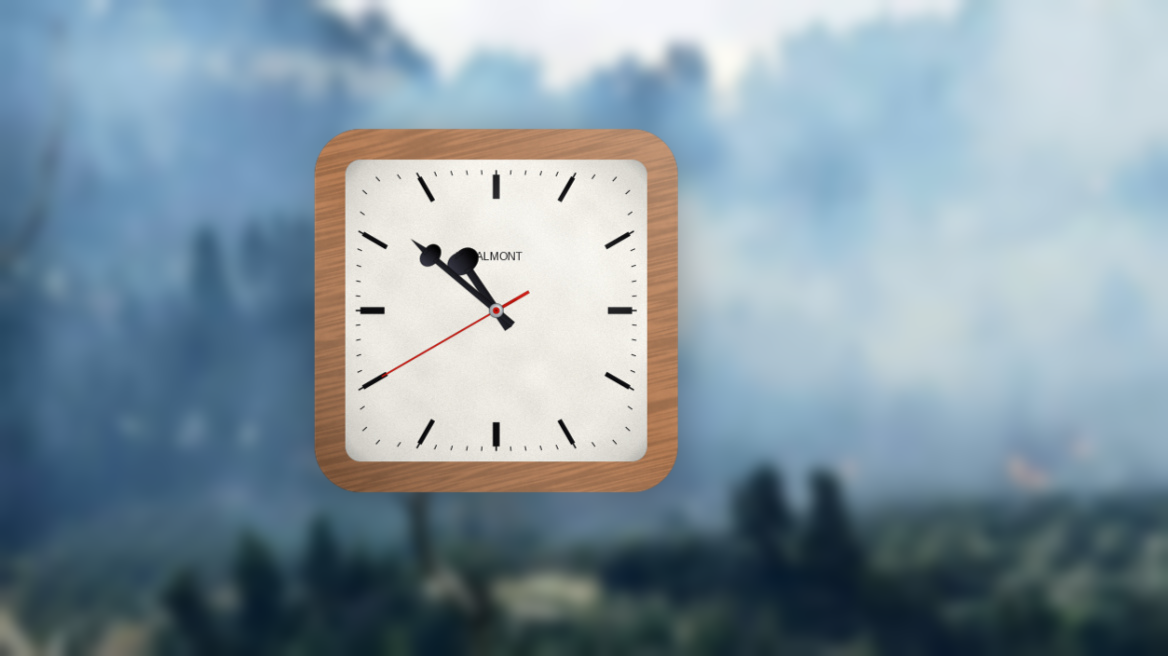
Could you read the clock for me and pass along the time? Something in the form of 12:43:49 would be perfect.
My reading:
10:51:40
